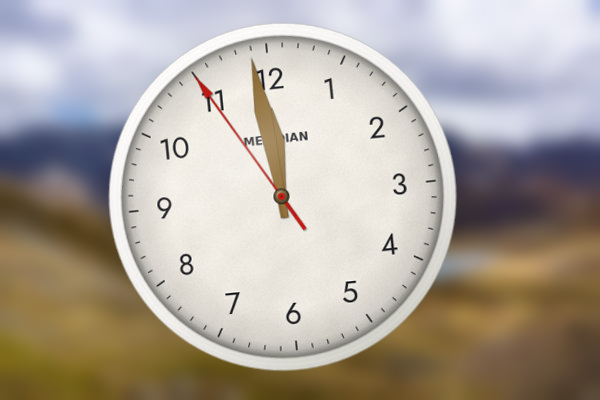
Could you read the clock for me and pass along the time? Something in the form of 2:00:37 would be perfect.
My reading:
11:58:55
